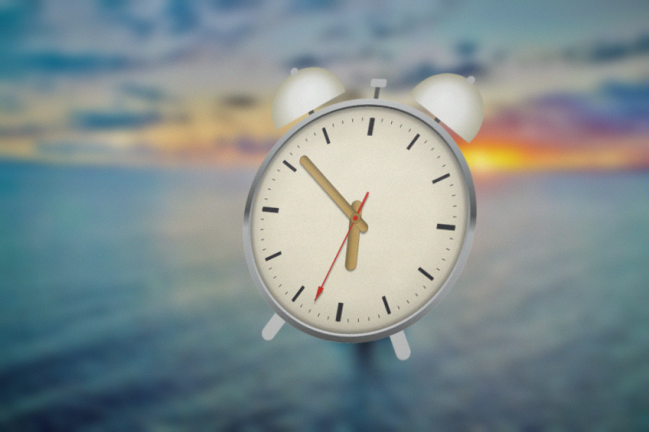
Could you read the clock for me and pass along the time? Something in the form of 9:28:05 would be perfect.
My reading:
5:51:33
